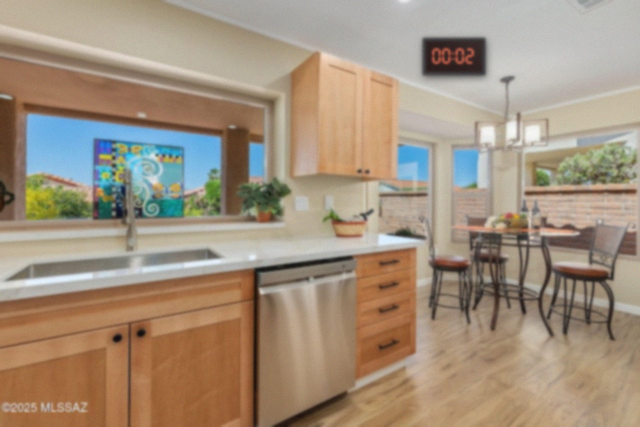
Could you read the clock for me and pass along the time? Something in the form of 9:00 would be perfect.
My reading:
0:02
